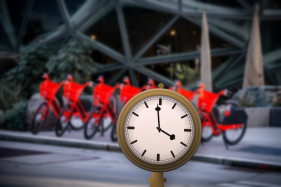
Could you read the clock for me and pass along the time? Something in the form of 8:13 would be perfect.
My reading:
3:59
